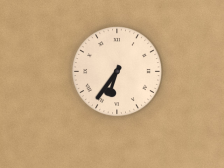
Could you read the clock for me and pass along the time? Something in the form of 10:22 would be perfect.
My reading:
6:36
